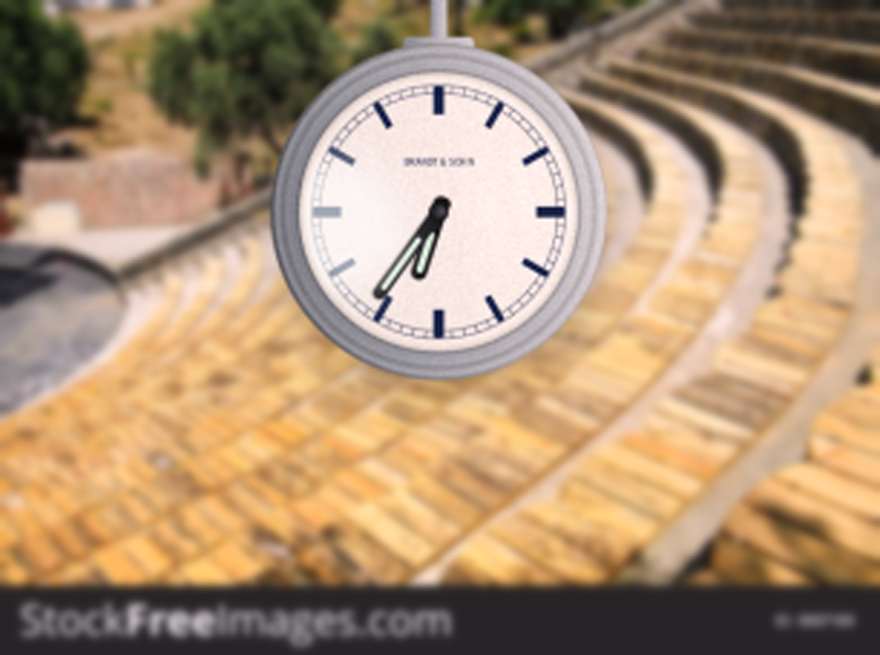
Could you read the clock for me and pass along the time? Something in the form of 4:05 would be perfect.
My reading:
6:36
